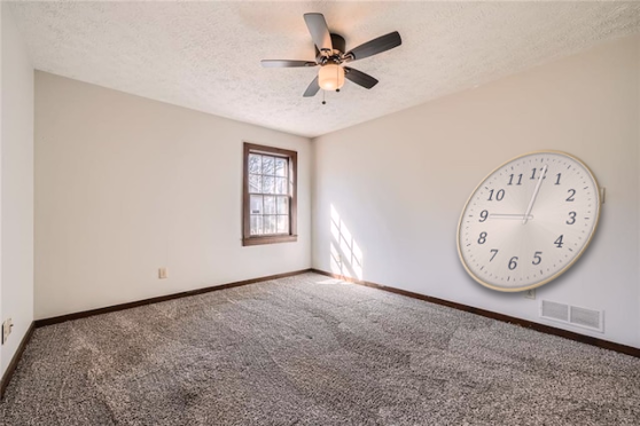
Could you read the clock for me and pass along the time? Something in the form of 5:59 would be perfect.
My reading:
9:01
